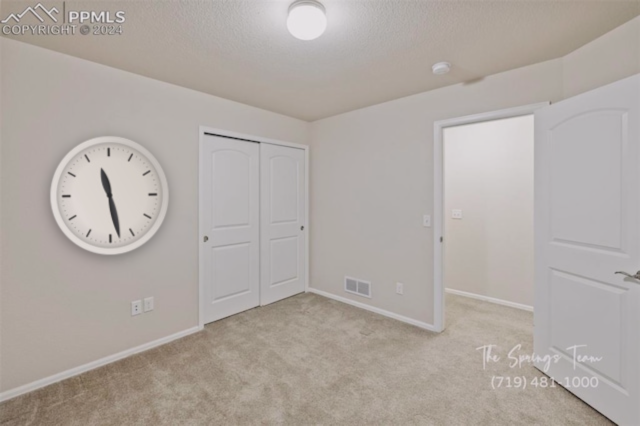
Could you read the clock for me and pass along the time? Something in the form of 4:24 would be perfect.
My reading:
11:28
